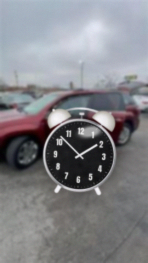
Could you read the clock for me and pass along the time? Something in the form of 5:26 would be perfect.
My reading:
1:52
